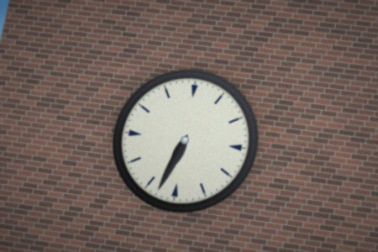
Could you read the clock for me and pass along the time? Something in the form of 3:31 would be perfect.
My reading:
6:33
